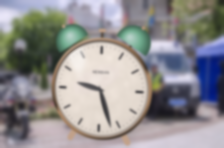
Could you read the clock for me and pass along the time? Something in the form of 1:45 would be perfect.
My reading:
9:27
